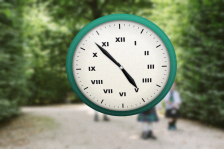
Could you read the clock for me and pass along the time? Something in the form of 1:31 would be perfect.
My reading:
4:53
